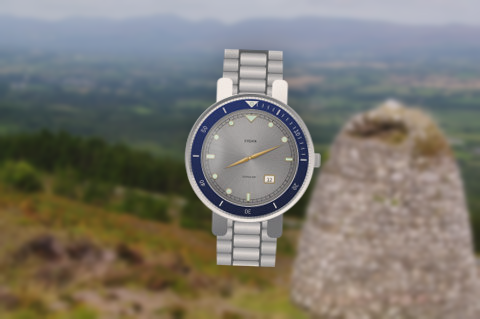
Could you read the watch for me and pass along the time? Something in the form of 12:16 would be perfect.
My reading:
8:11
